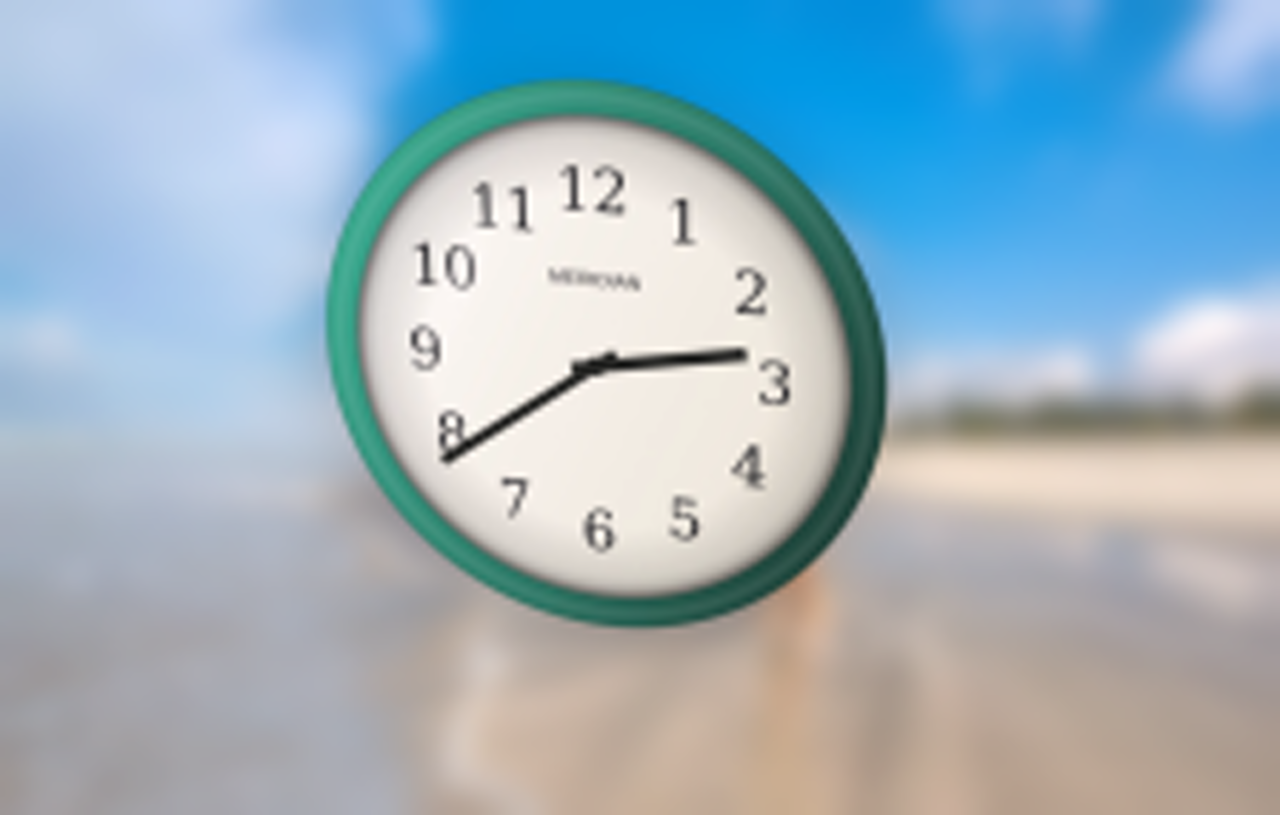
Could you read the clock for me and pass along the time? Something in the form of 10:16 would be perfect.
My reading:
2:39
